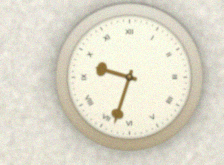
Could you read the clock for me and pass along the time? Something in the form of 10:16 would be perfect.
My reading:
9:33
